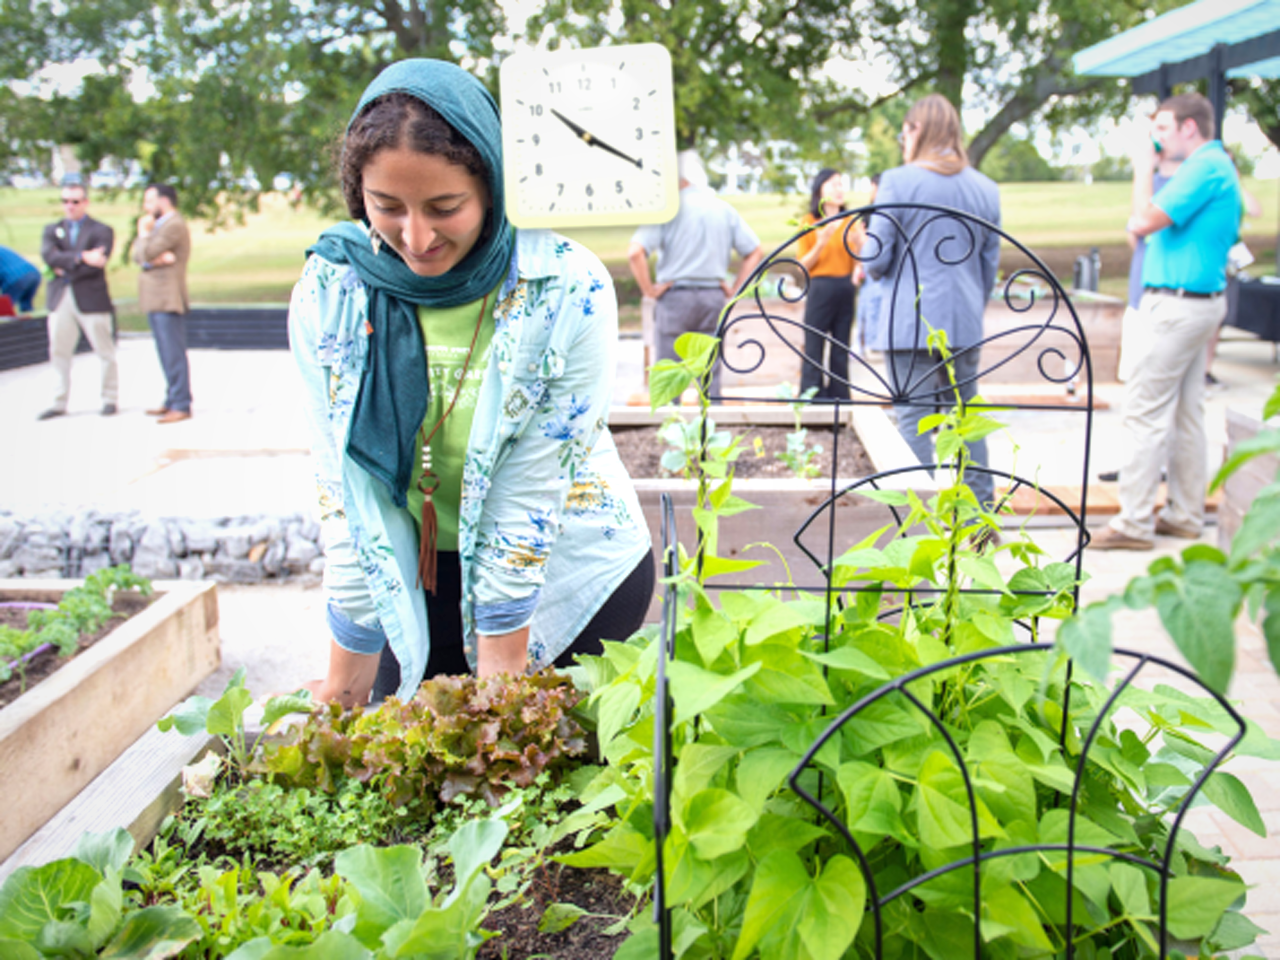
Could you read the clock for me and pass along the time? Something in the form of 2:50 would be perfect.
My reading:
10:20
